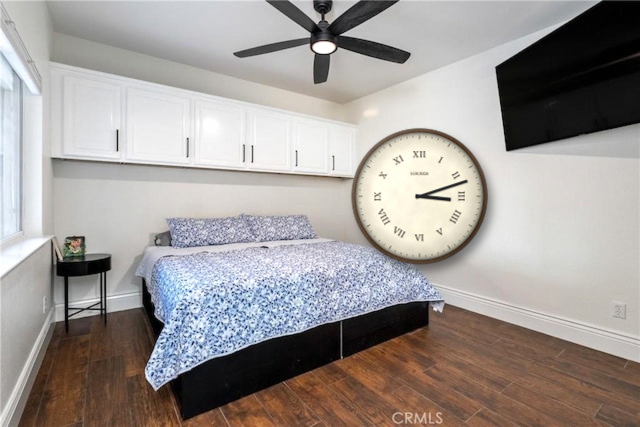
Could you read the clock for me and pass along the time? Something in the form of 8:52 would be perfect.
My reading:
3:12
